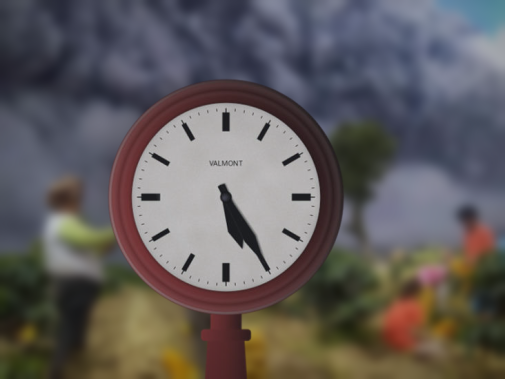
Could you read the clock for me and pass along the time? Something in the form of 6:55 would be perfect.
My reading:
5:25
